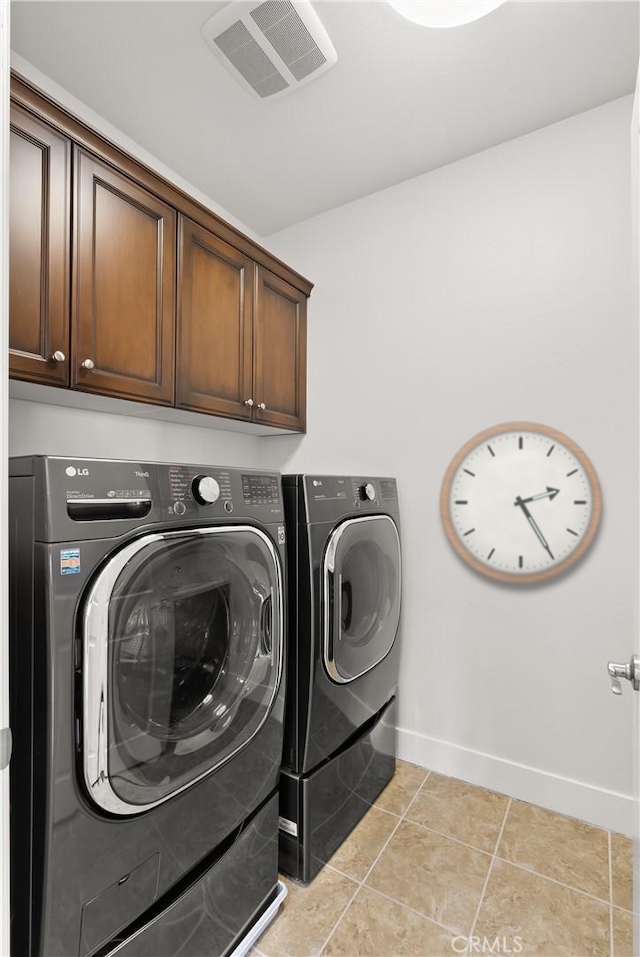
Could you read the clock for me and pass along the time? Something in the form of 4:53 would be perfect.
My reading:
2:25
